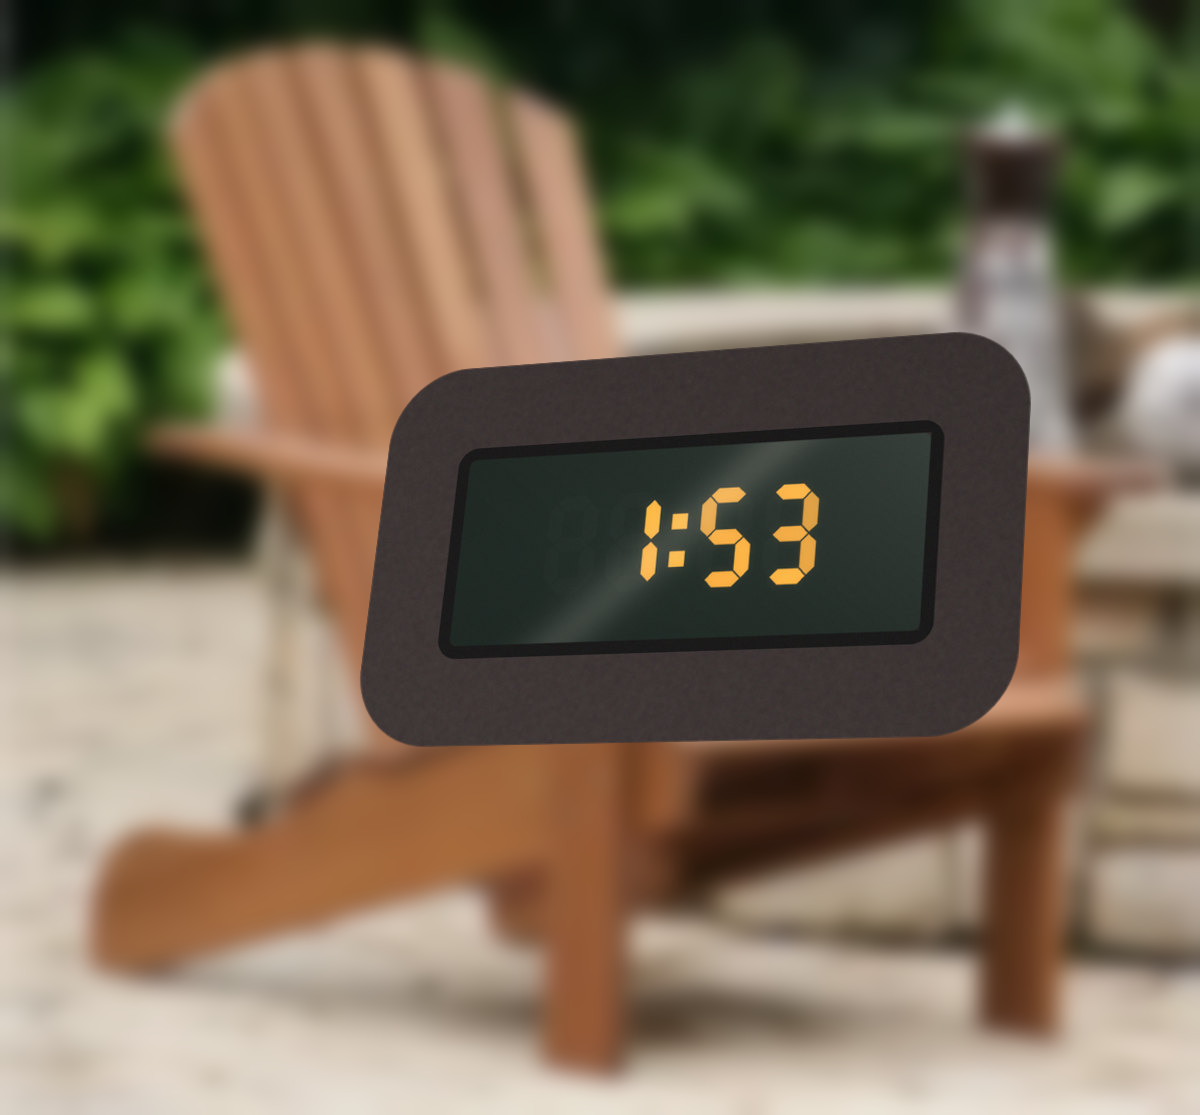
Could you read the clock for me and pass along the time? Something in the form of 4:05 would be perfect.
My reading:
1:53
